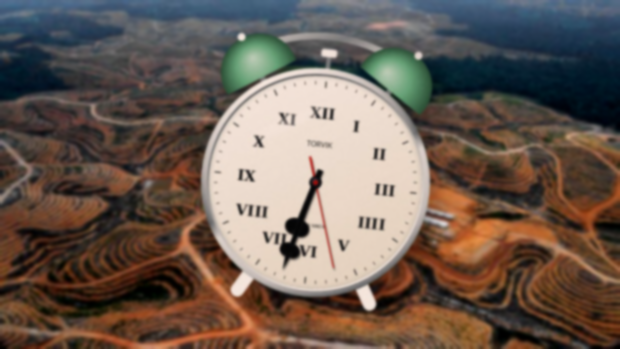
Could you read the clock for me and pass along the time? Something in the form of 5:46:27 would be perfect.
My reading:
6:32:27
